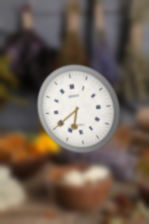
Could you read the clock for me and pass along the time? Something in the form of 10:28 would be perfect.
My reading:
6:40
